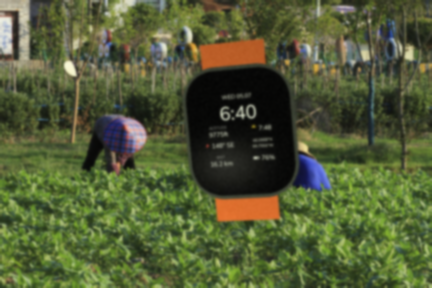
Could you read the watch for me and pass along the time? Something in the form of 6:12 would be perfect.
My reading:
6:40
